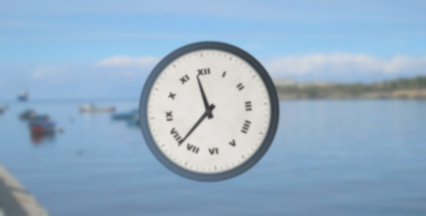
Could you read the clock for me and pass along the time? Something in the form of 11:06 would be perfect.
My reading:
11:38
